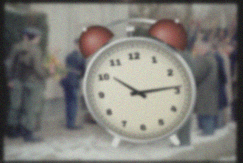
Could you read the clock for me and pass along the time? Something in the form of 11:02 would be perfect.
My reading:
10:14
